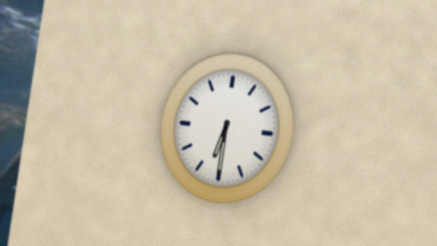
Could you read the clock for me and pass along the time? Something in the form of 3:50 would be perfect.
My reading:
6:30
